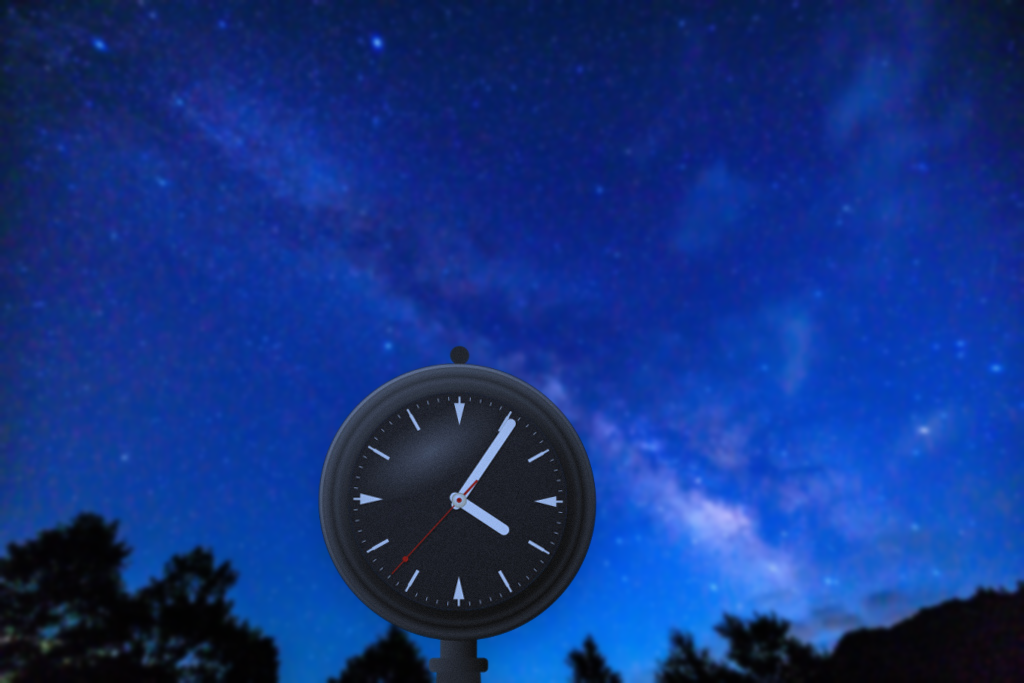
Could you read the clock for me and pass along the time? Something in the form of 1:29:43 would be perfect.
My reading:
4:05:37
